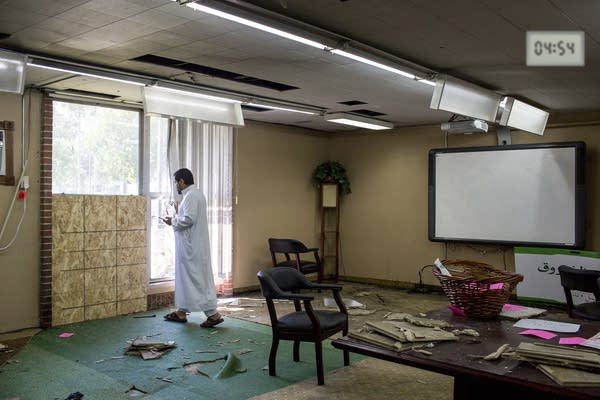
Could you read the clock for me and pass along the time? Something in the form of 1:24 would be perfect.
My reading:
4:54
